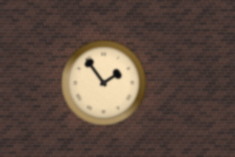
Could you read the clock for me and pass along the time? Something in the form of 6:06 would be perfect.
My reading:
1:54
